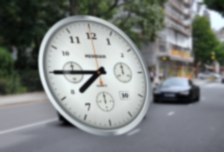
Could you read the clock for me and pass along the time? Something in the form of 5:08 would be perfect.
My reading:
7:45
